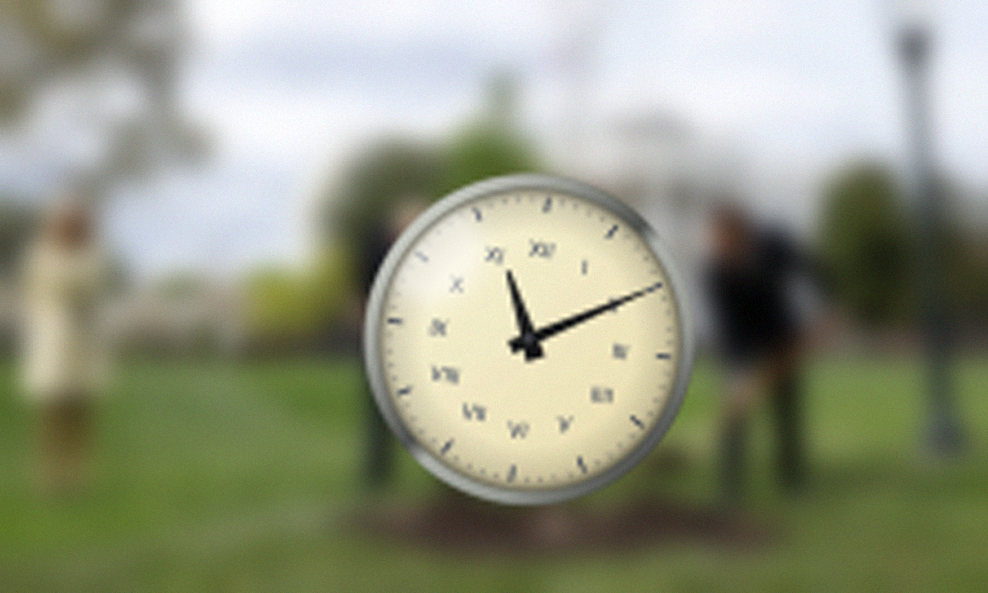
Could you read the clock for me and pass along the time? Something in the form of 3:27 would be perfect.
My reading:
11:10
